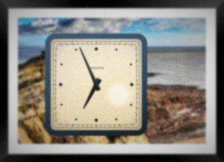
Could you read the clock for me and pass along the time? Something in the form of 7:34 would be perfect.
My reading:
6:56
